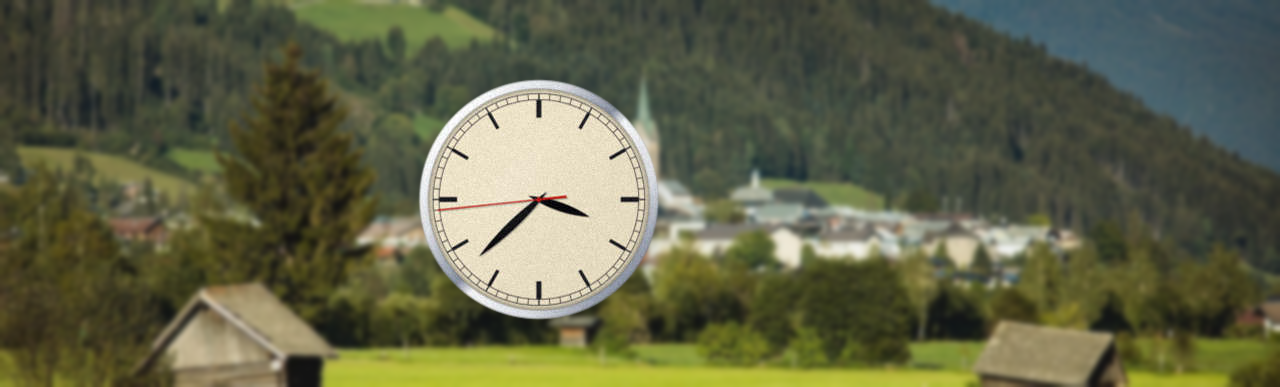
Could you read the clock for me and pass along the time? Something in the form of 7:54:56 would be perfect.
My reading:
3:37:44
